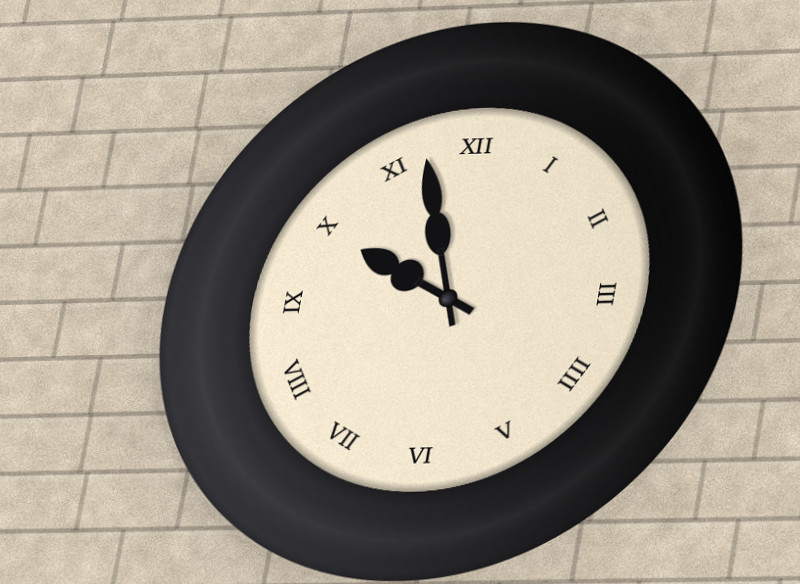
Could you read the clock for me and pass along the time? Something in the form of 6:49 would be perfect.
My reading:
9:57
